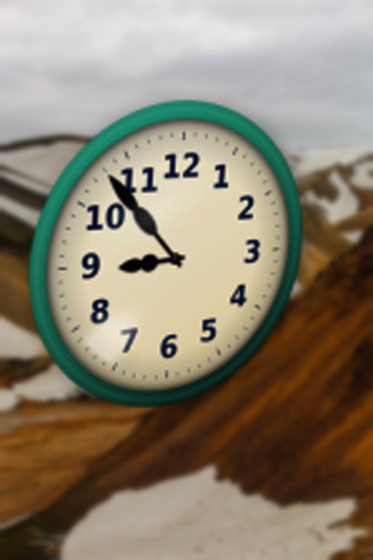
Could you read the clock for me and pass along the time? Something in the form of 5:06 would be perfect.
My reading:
8:53
